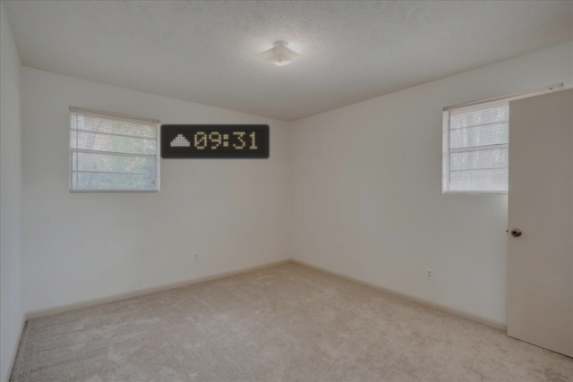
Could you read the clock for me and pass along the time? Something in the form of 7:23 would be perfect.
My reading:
9:31
